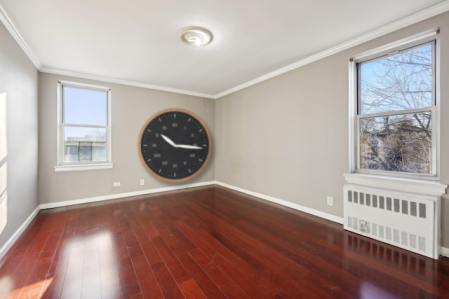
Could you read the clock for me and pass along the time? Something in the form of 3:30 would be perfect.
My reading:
10:16
